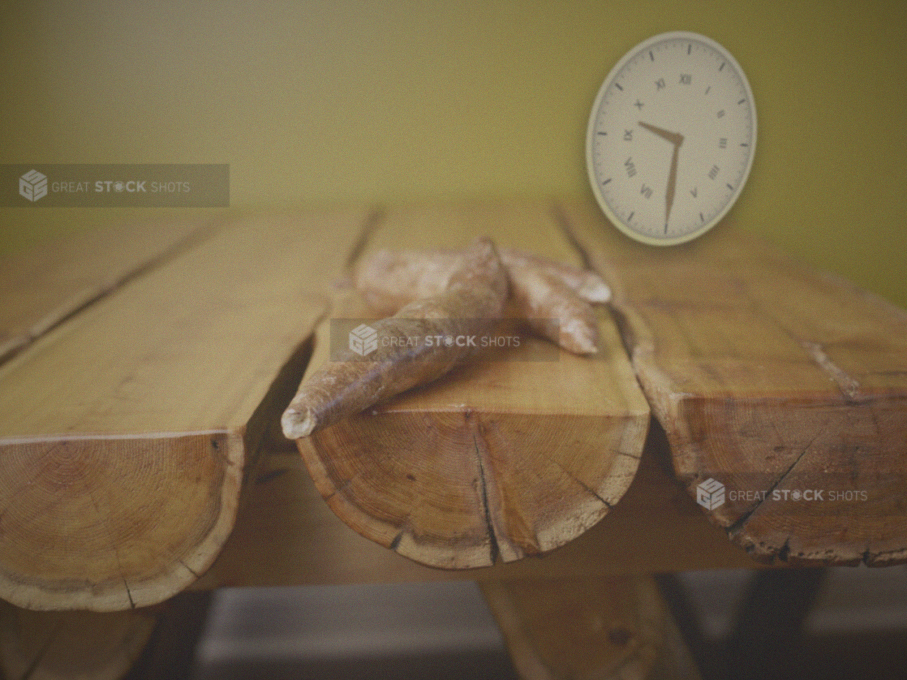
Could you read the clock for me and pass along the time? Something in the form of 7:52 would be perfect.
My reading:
9:30
